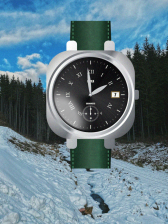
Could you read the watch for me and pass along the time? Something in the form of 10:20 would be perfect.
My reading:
1:59
